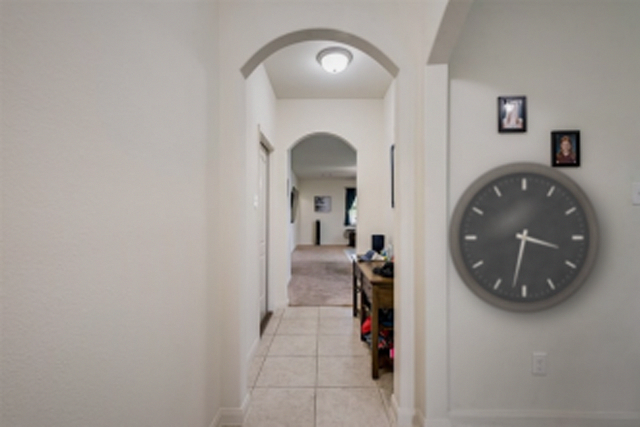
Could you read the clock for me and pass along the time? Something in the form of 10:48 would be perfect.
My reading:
3:32
